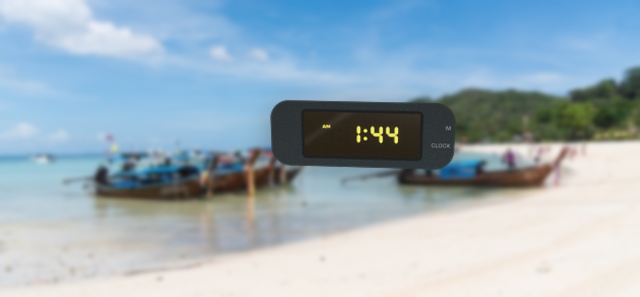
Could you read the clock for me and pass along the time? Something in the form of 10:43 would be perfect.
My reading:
1:44
